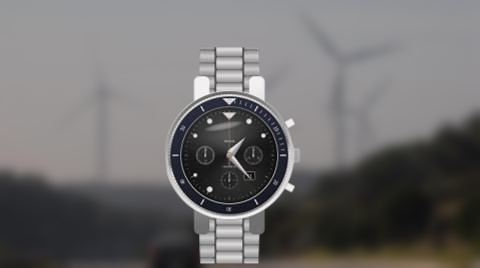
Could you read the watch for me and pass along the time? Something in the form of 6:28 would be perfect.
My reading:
1:23
